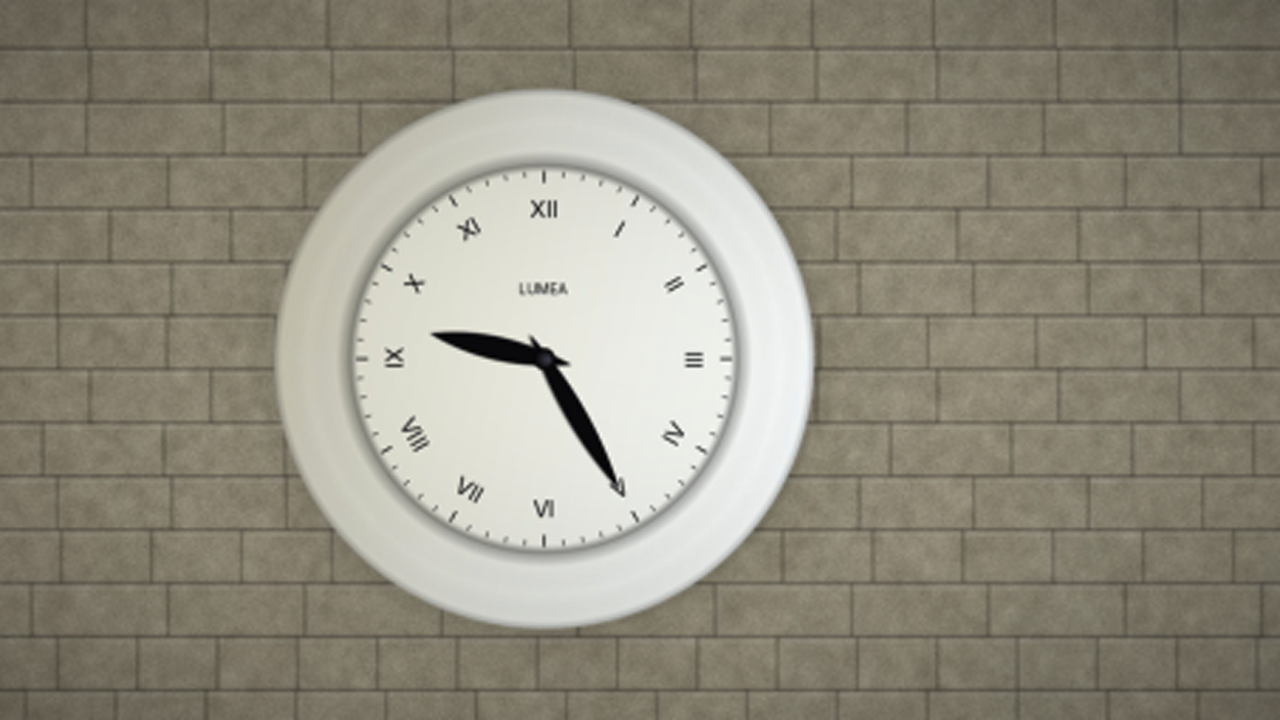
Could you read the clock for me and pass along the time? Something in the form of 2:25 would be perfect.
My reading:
9:25
